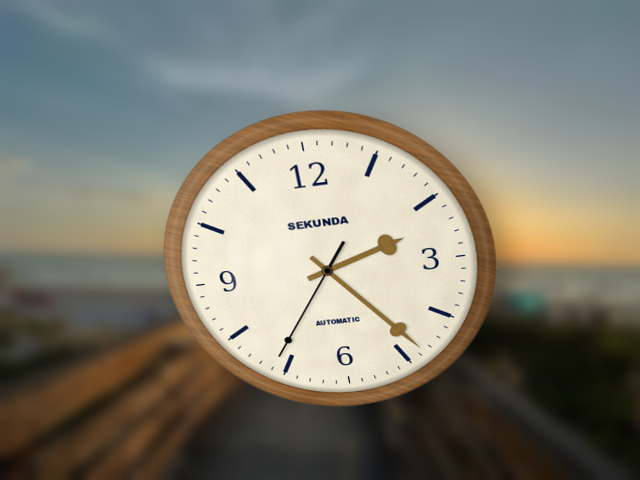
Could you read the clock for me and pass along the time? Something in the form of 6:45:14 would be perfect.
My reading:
2:23:36
